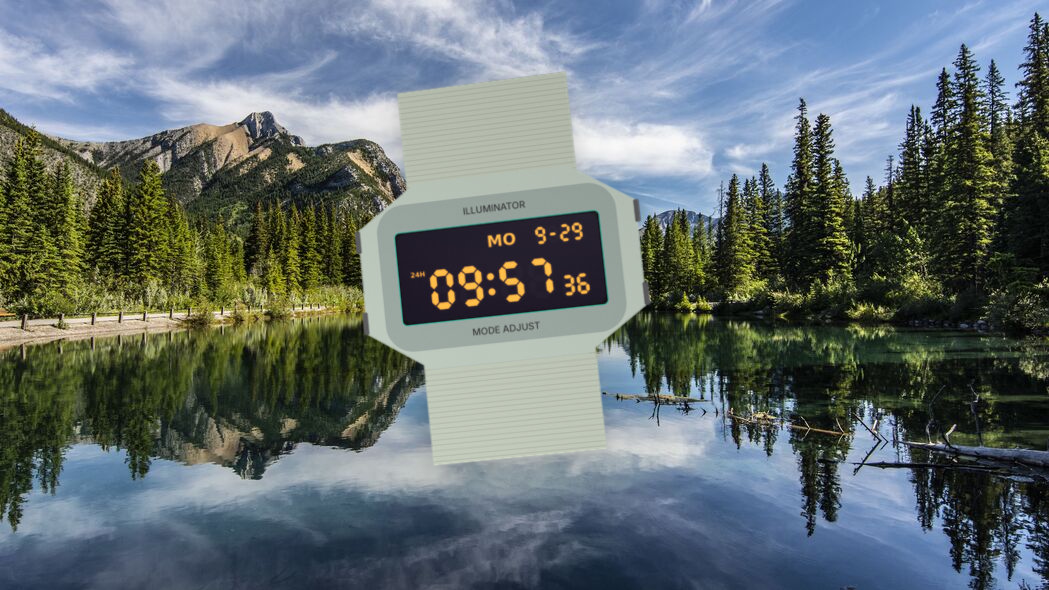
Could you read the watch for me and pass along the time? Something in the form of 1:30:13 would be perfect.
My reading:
9:57:36
